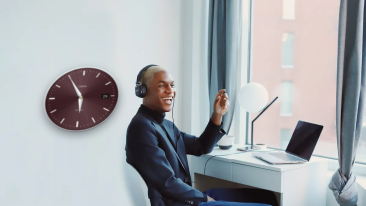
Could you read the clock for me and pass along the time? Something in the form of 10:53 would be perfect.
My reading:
5:55
